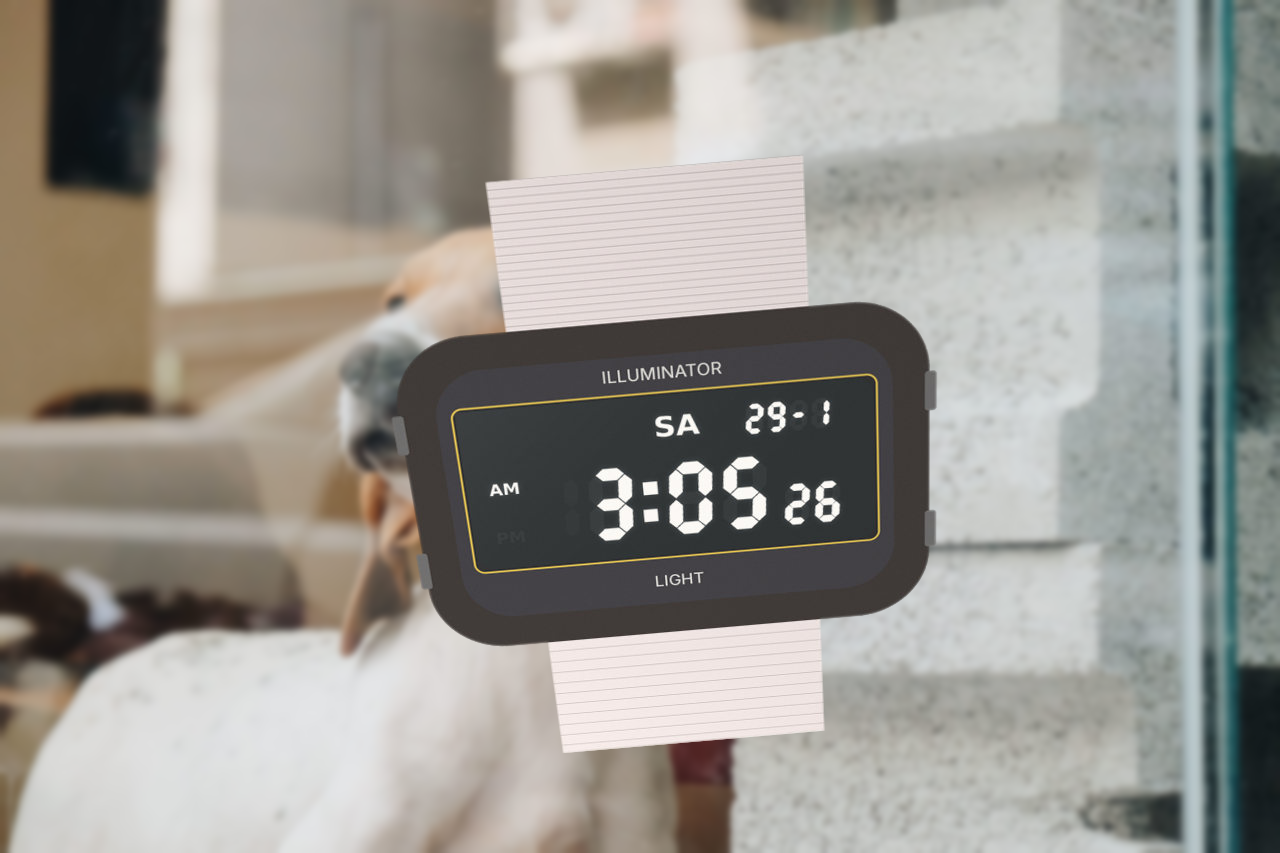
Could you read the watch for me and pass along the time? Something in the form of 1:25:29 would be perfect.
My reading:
3:05:26
